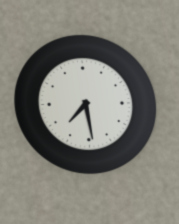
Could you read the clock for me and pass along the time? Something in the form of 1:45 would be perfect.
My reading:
7:29
